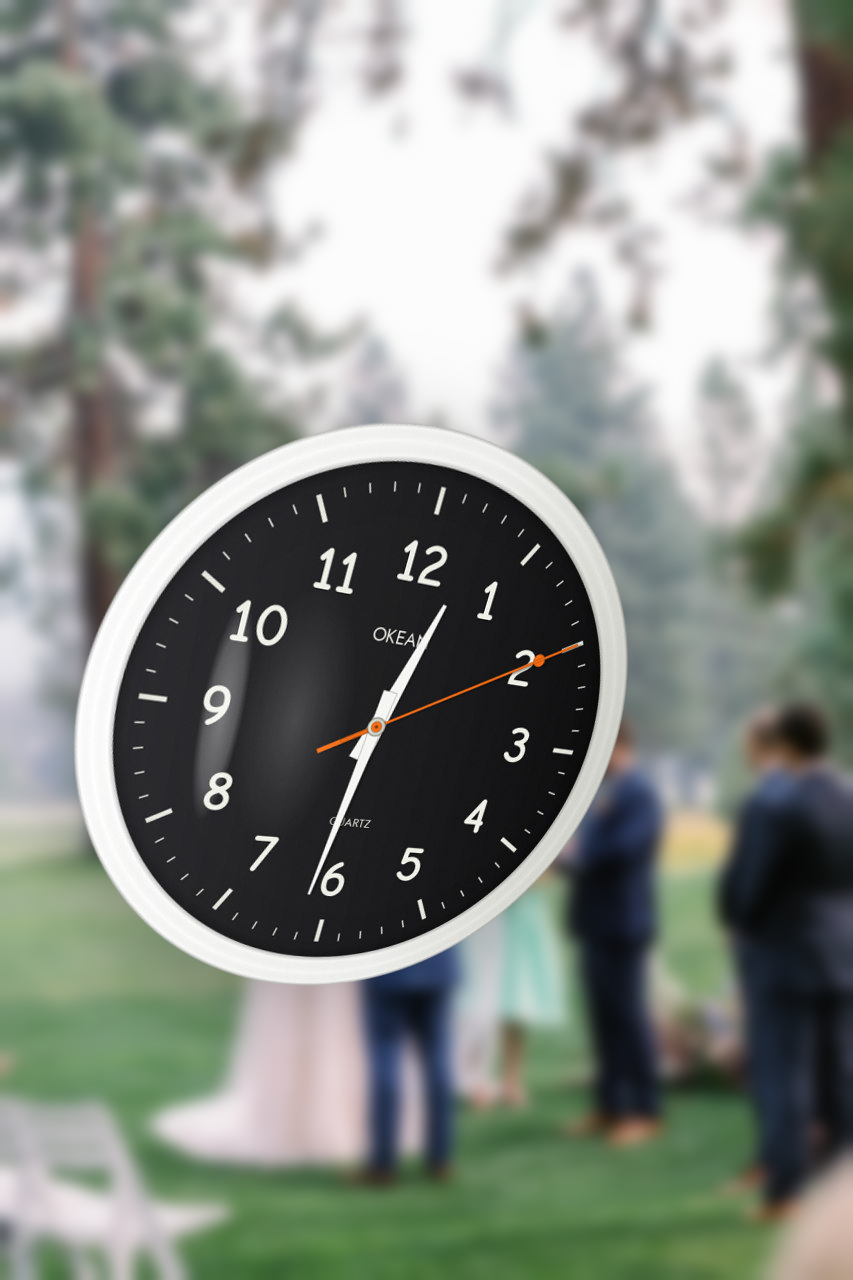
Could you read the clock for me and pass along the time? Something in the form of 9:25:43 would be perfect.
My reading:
12:31:10
